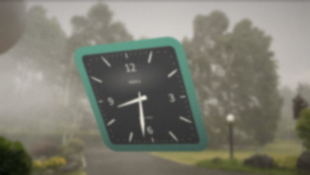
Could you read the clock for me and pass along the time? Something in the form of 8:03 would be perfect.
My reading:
8:32
